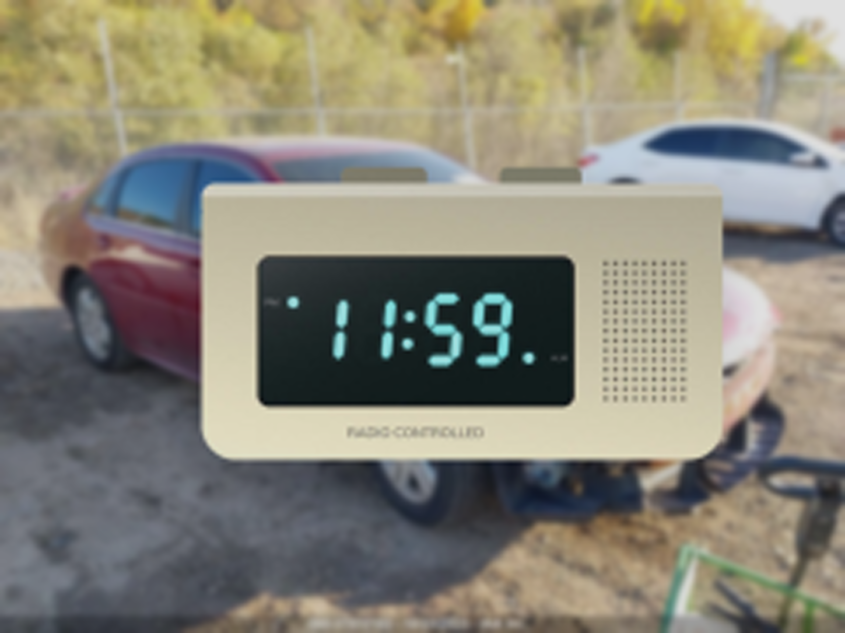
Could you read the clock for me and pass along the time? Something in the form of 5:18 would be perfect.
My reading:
11:59
